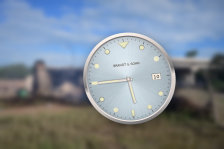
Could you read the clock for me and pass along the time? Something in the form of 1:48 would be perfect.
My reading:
5:45
